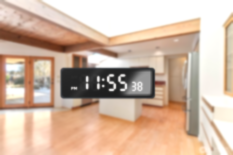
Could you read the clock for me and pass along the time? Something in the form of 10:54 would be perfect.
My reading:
11:55
